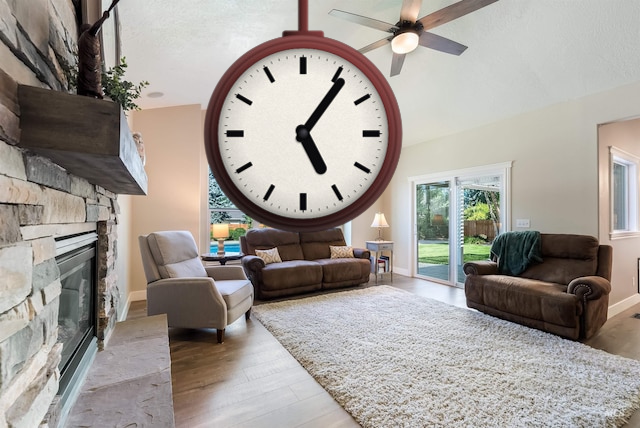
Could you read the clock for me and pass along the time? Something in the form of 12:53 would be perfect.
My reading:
5:06
